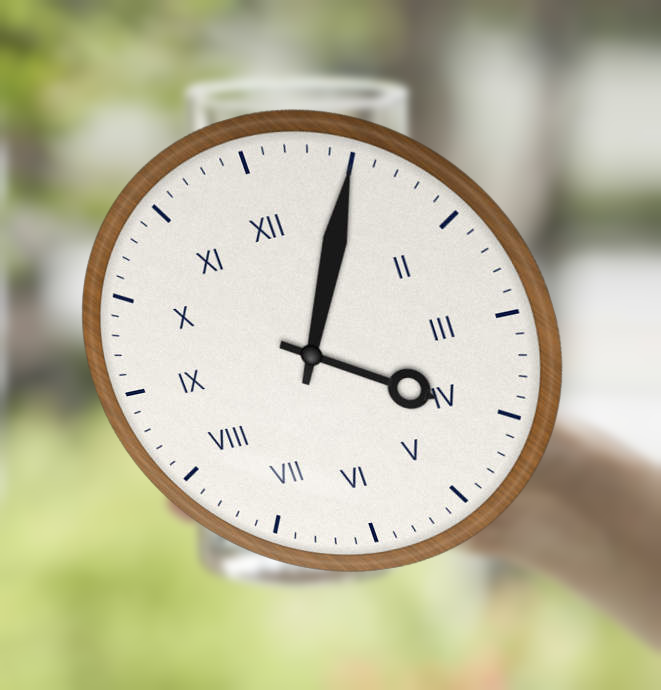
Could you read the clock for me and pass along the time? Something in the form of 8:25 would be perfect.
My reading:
4:05
